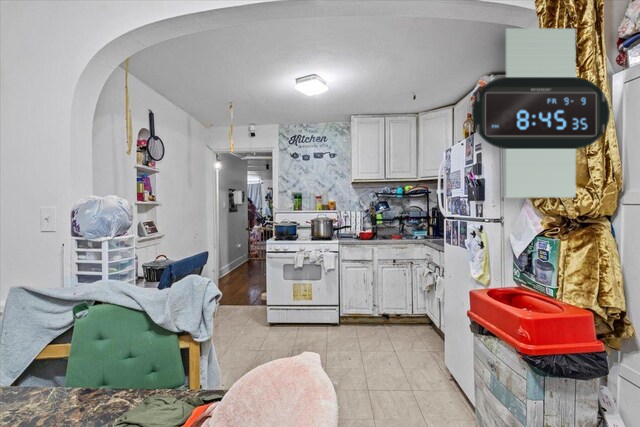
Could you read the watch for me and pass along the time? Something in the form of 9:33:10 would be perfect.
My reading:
8:45:35
